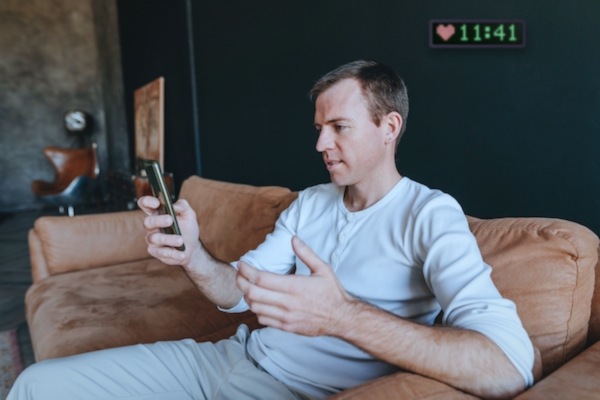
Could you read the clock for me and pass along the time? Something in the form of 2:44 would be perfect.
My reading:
11:41
